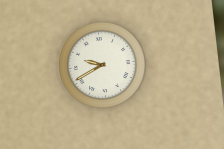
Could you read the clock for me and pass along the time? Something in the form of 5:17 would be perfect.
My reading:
9:41
